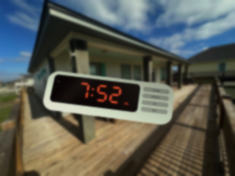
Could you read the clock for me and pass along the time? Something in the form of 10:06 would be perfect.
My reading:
7:52
